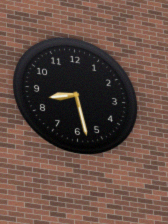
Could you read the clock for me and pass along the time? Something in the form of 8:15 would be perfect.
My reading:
8:28
